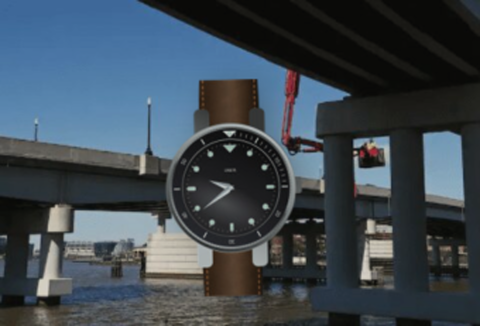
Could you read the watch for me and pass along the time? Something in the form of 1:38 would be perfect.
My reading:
9:39
